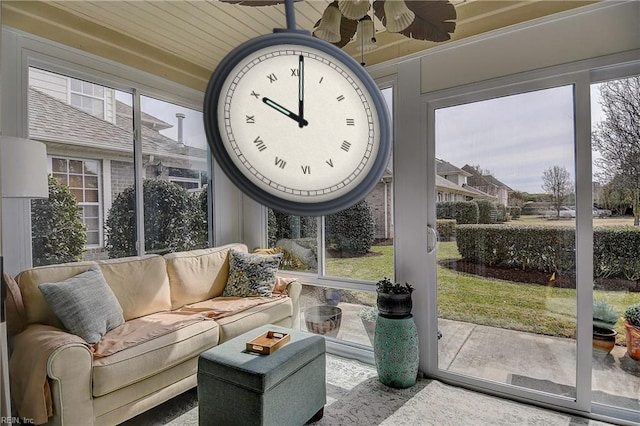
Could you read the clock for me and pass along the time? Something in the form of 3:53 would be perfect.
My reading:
10:01
